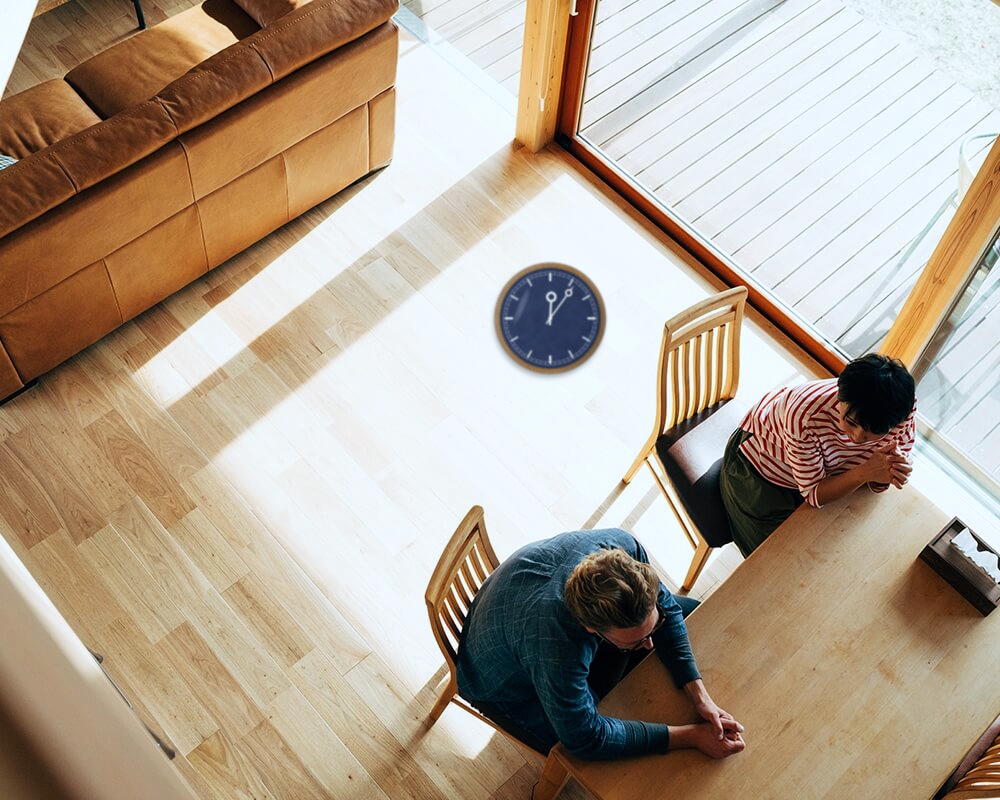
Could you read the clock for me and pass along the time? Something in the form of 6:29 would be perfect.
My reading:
12:06
